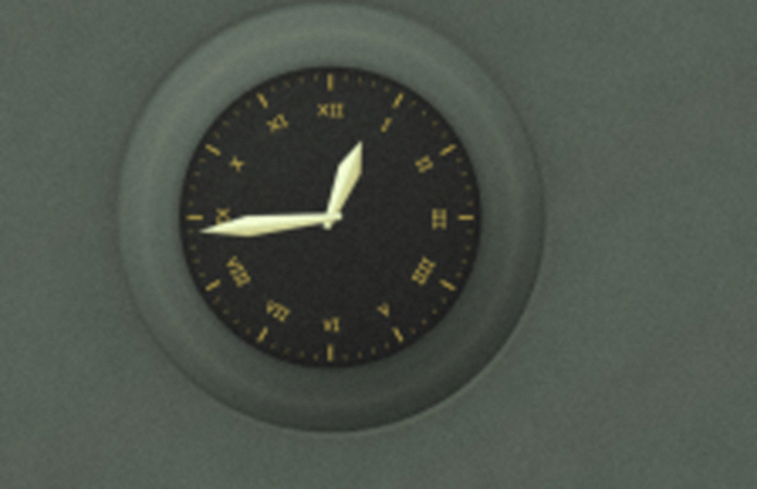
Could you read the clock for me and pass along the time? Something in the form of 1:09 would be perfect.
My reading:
12:44
